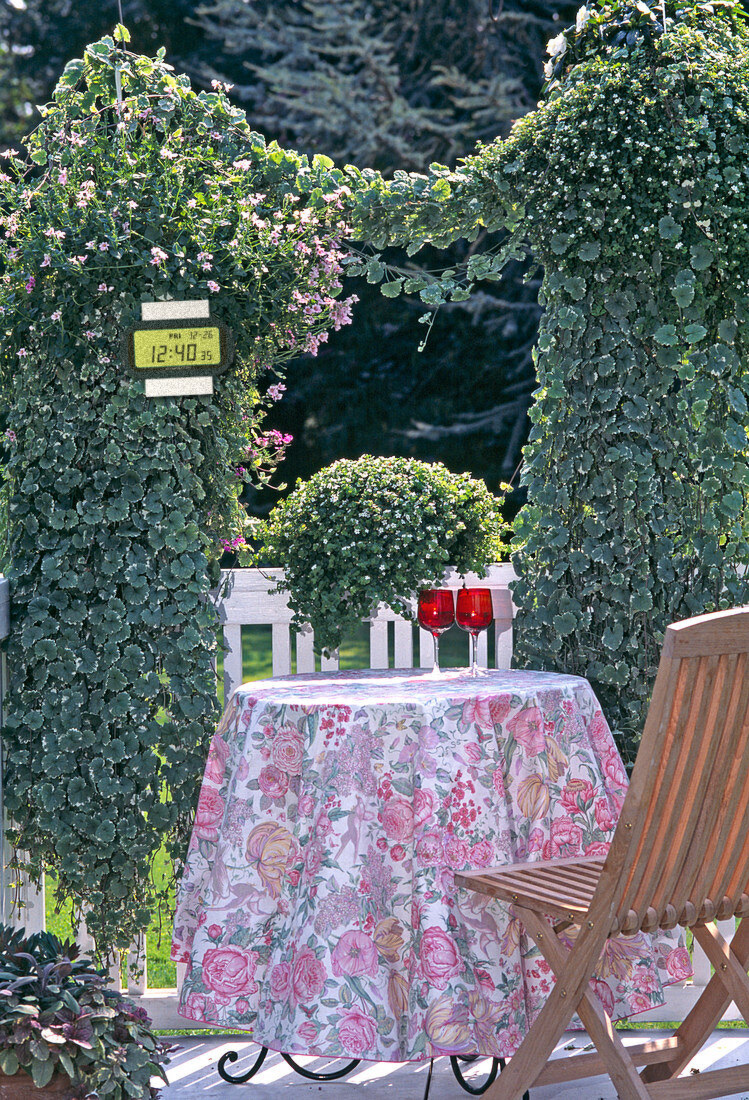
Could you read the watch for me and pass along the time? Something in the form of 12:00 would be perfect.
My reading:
12:40
